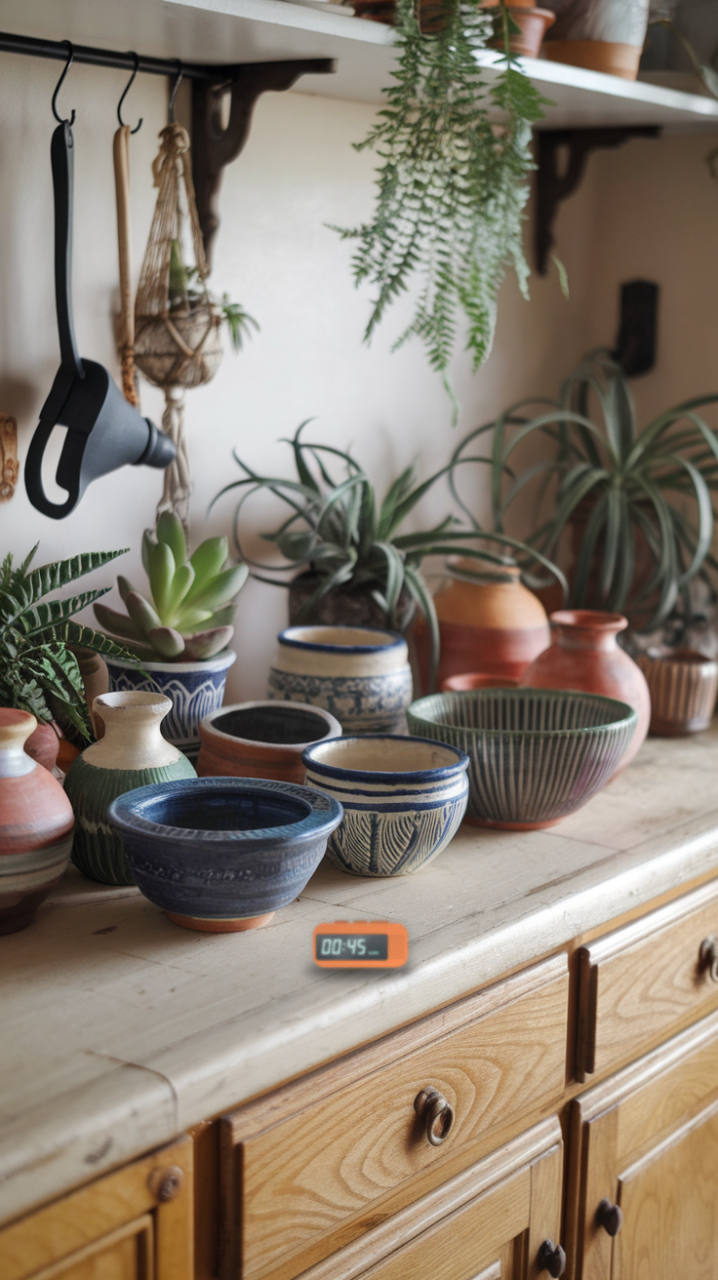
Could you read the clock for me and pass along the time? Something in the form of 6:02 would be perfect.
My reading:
0:45
